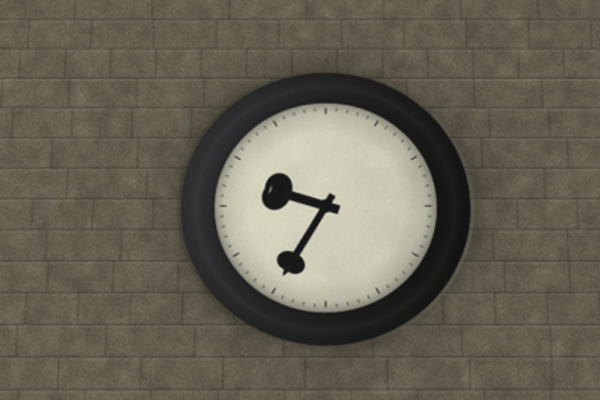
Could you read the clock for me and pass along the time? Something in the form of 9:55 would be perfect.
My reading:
9:35
